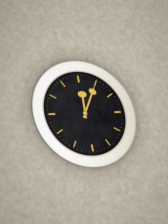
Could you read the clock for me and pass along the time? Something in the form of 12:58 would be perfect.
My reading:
12:05
